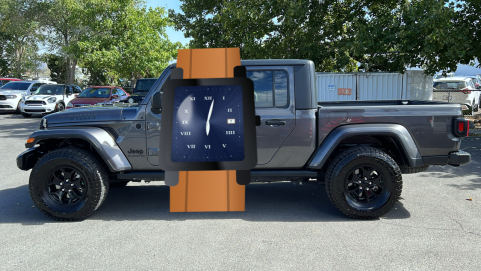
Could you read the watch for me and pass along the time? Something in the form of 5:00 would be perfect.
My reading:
6:02
